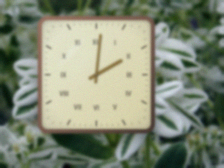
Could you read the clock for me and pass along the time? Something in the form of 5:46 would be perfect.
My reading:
2:01
